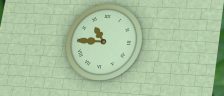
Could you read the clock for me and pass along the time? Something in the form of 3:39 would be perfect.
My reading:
10:45
